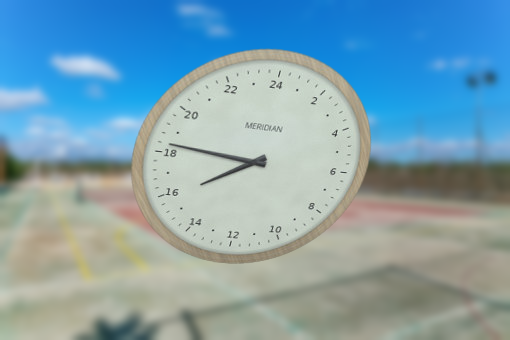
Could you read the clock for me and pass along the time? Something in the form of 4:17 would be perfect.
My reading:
15:46
